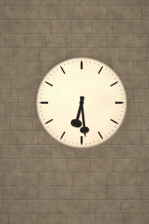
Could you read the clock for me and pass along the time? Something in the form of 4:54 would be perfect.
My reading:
6:29
